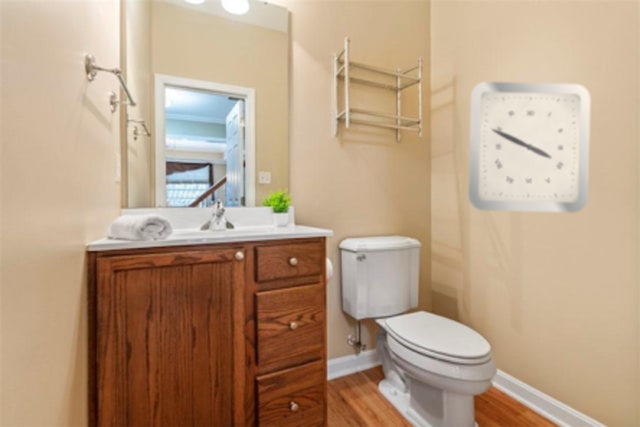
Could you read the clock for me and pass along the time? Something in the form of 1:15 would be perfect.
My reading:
3:49
